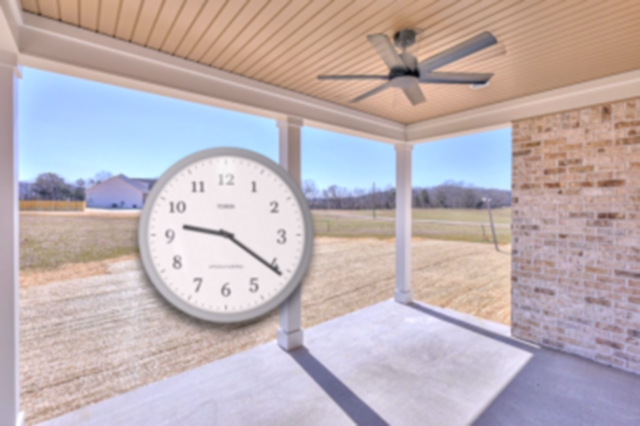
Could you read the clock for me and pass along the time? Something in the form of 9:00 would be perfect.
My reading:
9:21
